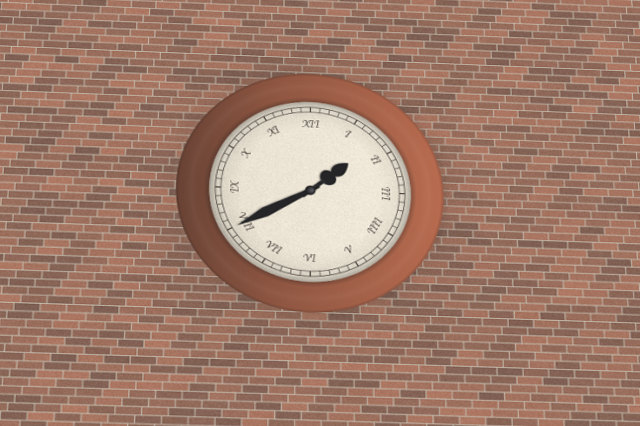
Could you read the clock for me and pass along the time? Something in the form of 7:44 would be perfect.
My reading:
1:40
